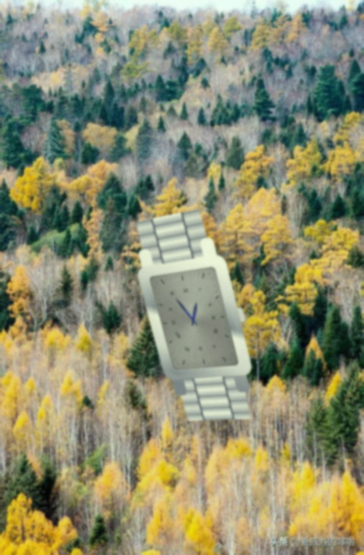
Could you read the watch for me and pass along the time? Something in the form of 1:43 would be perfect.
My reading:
12:55
